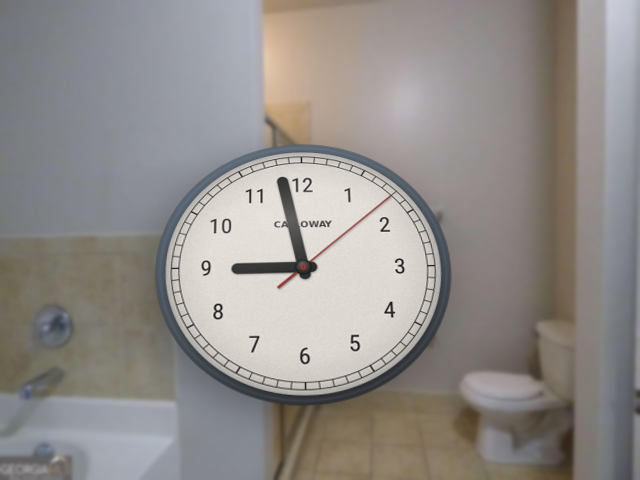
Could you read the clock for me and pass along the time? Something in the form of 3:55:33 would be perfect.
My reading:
8:58:08
